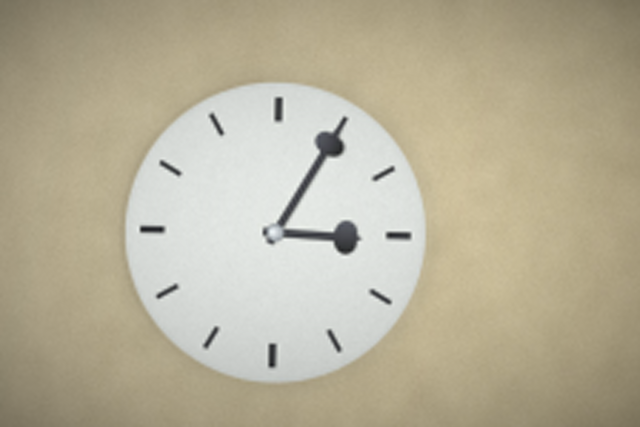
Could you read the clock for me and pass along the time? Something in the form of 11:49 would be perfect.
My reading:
3:05
